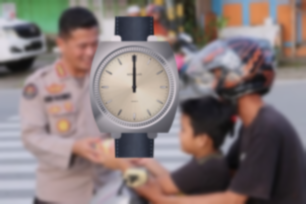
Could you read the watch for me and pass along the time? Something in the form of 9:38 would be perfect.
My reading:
12:00
